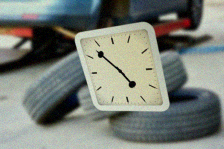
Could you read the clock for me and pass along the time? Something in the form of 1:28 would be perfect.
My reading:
4:53
